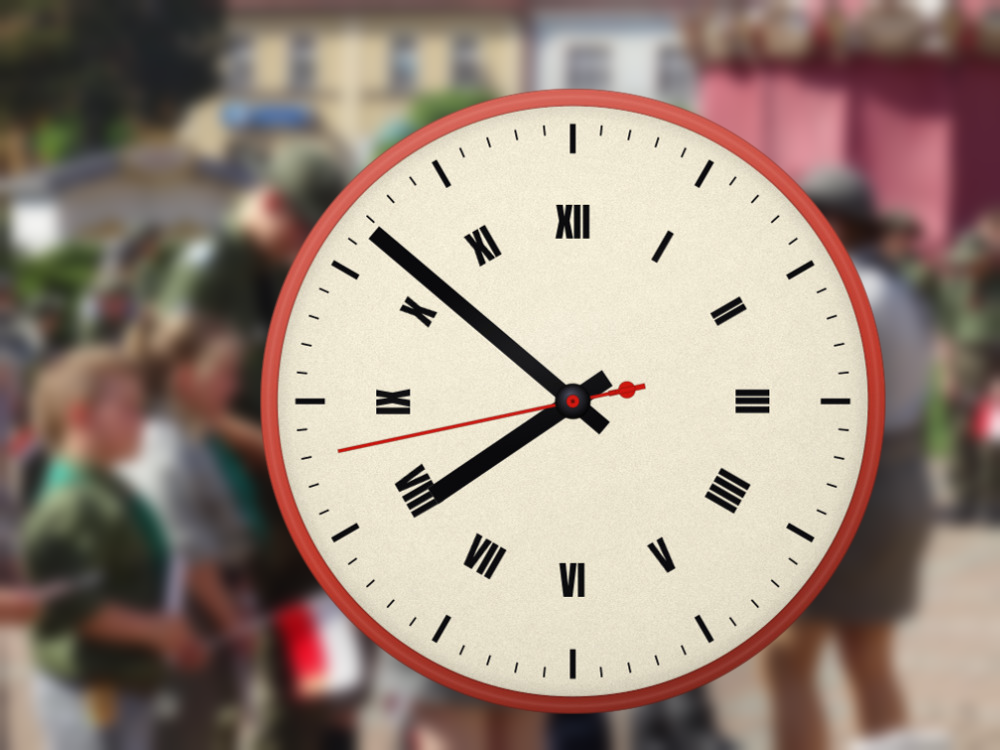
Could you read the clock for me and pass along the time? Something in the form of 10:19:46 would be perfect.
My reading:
7:51:43
